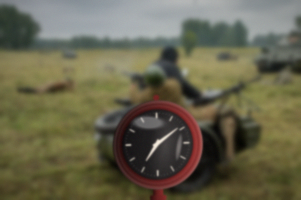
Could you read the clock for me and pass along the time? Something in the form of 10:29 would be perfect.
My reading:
7:09
